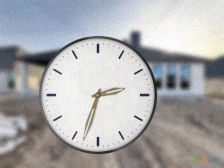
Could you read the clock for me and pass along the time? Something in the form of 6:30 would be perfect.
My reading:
2:33
